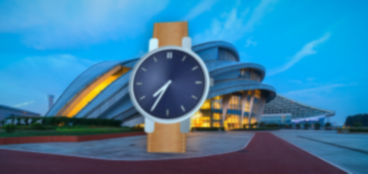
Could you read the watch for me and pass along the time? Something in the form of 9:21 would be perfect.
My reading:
7:35
